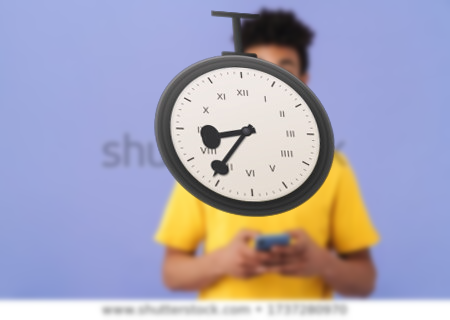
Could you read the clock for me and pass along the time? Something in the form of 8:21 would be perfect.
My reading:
8:36
